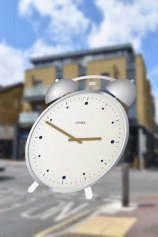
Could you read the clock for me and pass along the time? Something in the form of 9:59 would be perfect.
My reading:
2:49
